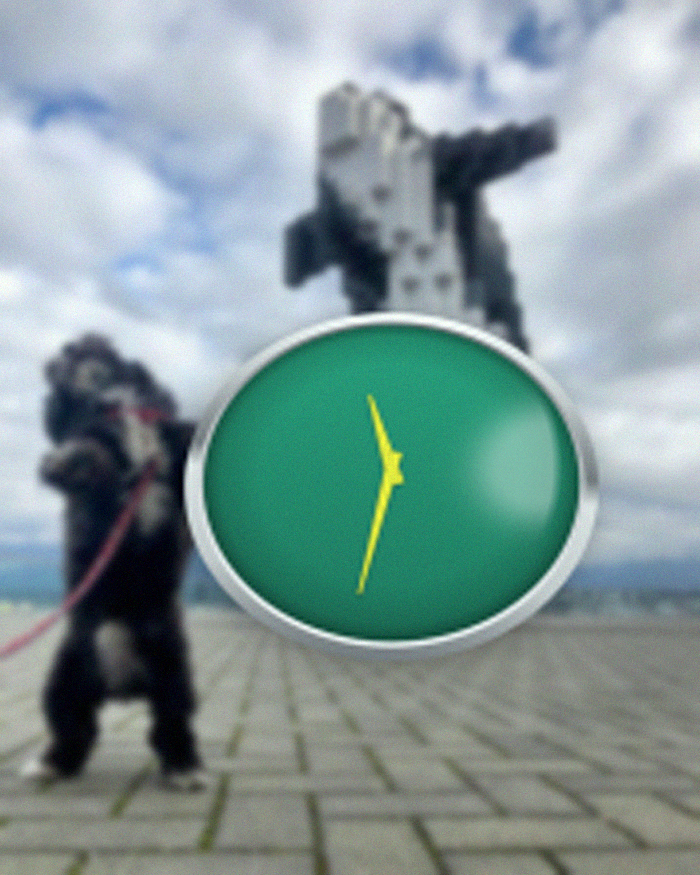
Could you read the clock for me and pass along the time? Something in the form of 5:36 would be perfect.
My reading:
11:32
